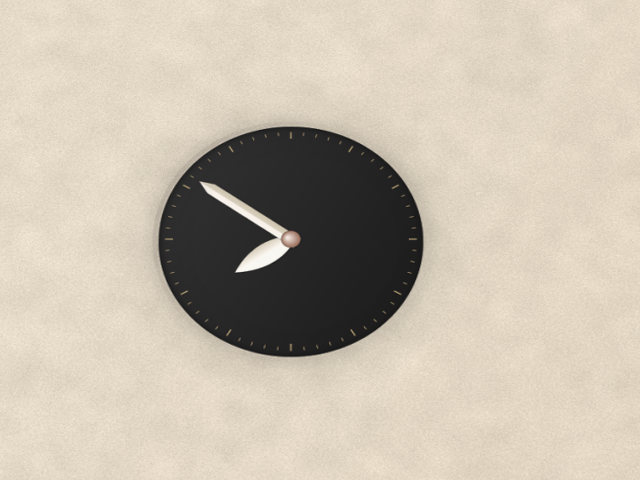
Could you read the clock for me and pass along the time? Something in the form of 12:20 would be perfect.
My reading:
7:51
